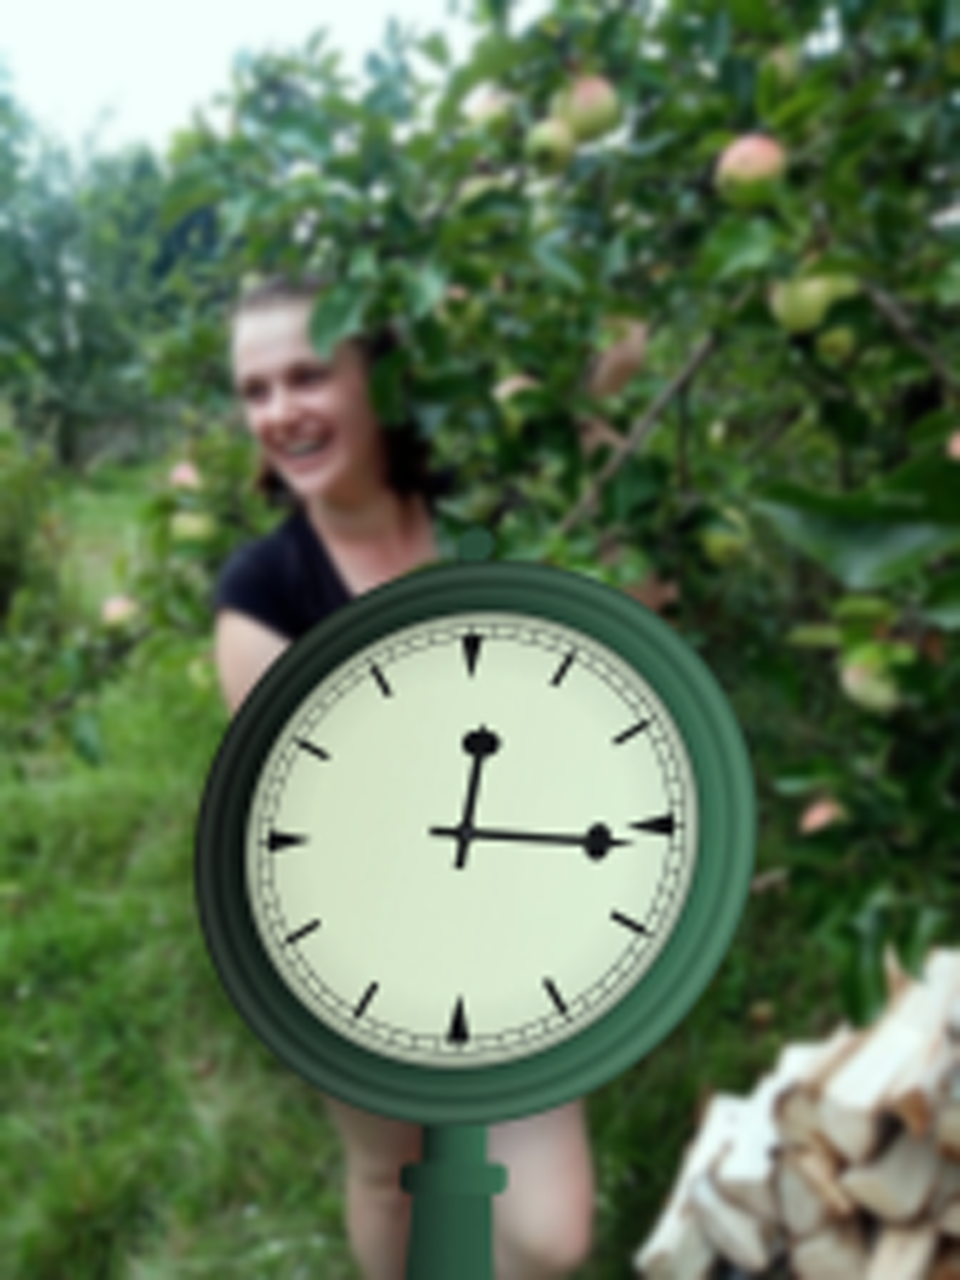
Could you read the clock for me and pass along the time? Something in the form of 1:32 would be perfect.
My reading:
12:16
